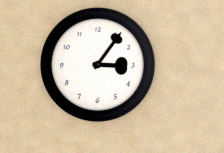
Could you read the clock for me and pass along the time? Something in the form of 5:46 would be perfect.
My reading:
3:06
